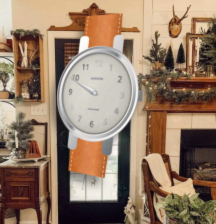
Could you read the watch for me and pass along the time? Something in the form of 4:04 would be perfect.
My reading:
9:49
